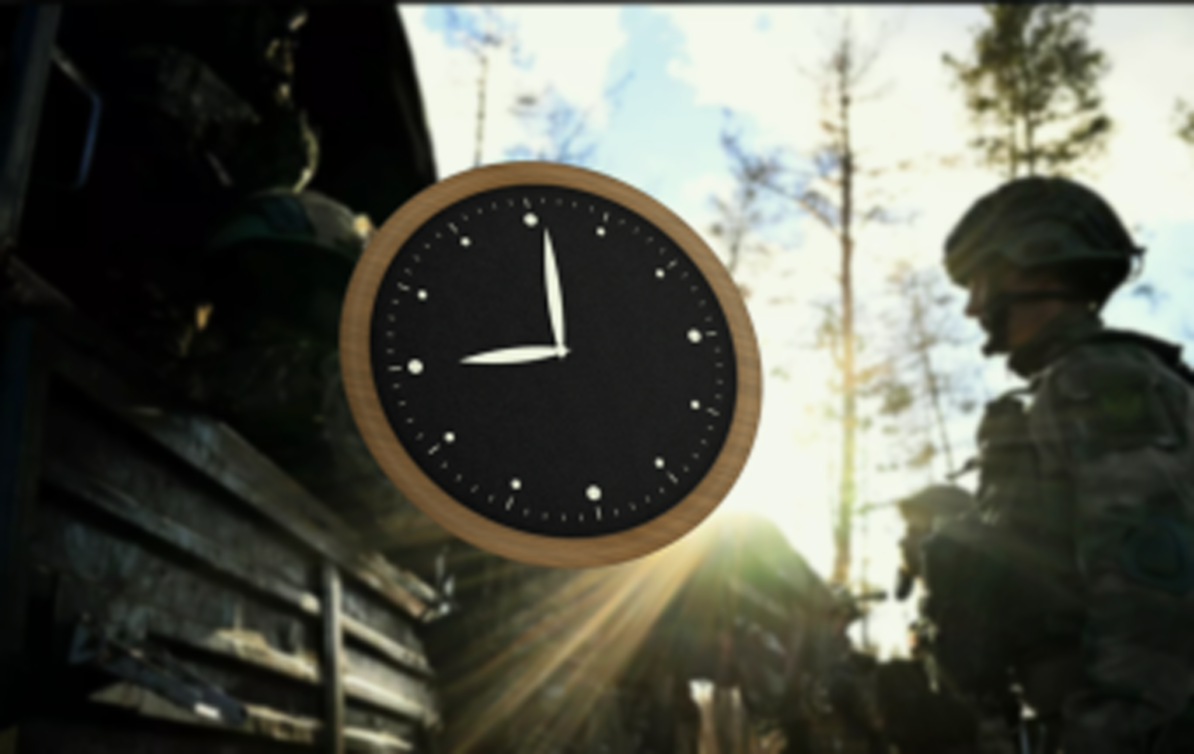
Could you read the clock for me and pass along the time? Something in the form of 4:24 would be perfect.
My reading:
9:01
